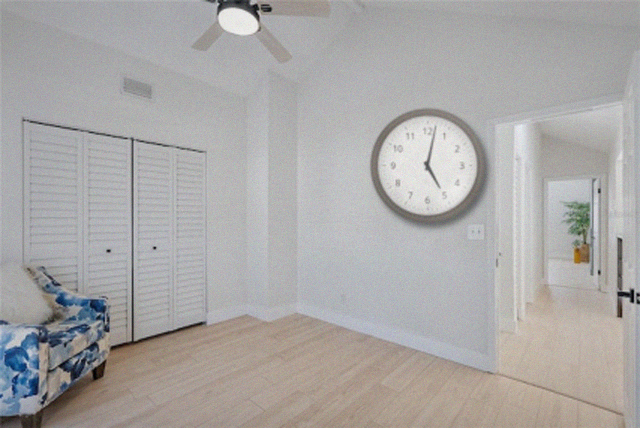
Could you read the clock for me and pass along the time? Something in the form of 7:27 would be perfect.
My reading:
5:02
